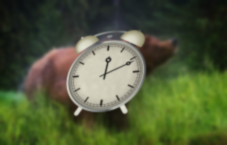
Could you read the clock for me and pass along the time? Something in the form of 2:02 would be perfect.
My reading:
12:11
